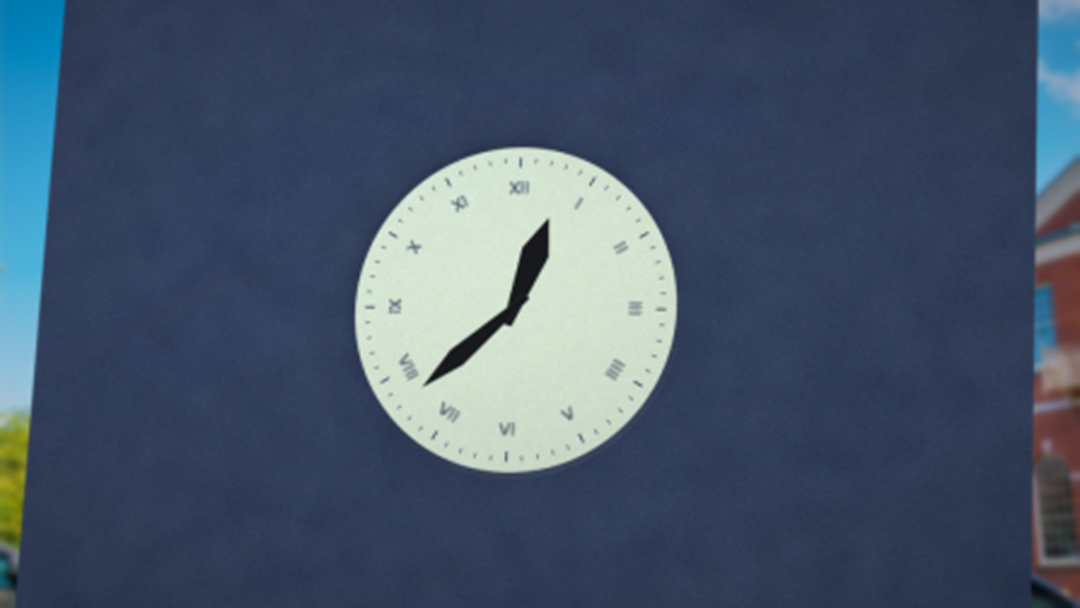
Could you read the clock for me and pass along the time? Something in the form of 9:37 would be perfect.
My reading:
12:38
